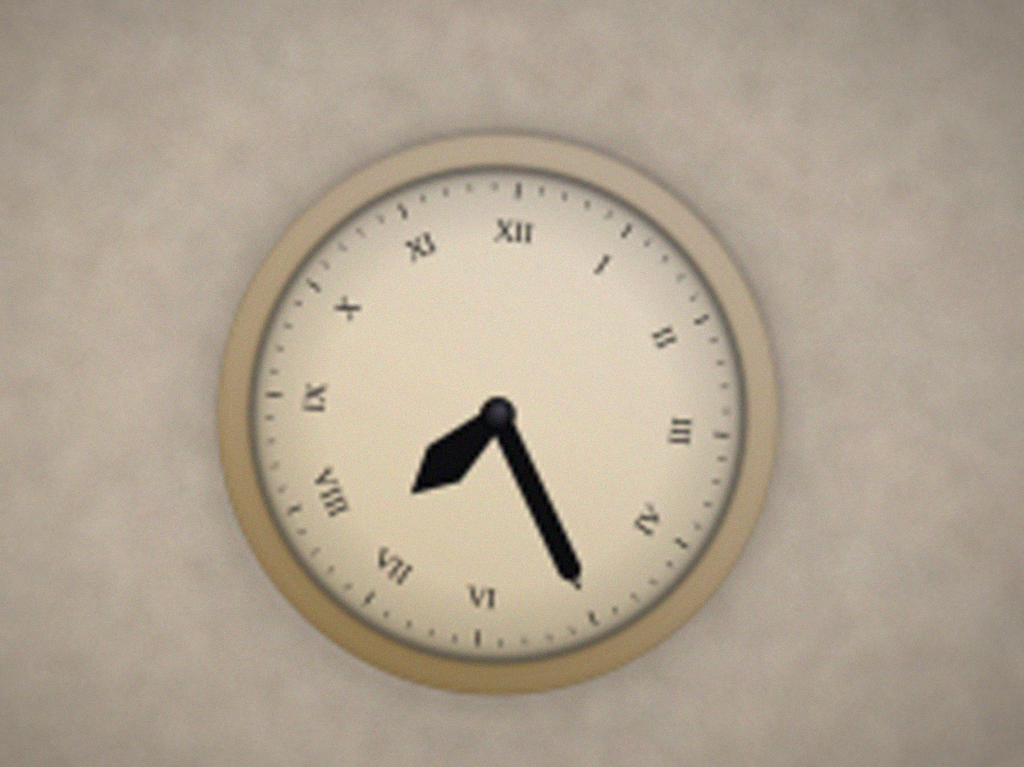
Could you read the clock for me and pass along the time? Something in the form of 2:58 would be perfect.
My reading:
7:25
